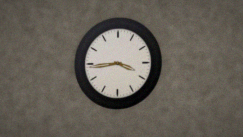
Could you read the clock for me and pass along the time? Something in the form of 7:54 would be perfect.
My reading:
3:44
